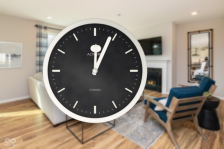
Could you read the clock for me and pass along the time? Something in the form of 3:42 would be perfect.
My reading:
12:04
